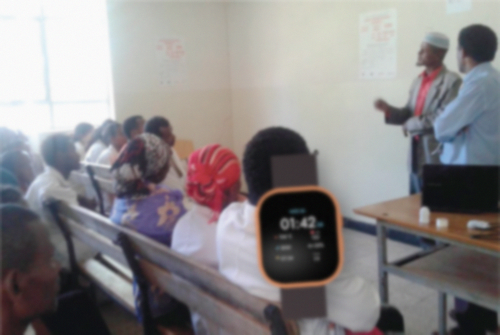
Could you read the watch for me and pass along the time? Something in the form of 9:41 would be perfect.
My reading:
1:42
